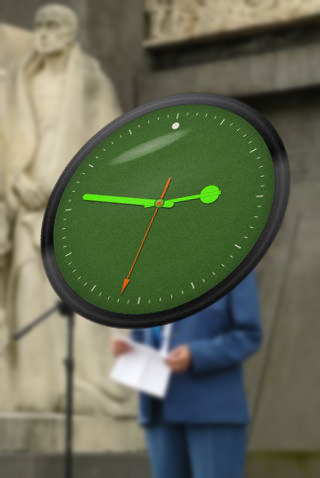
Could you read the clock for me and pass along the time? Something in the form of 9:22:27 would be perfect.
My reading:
2:46:32
